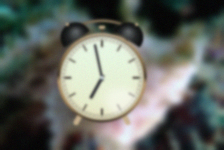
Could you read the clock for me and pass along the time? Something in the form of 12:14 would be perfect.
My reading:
6:58
